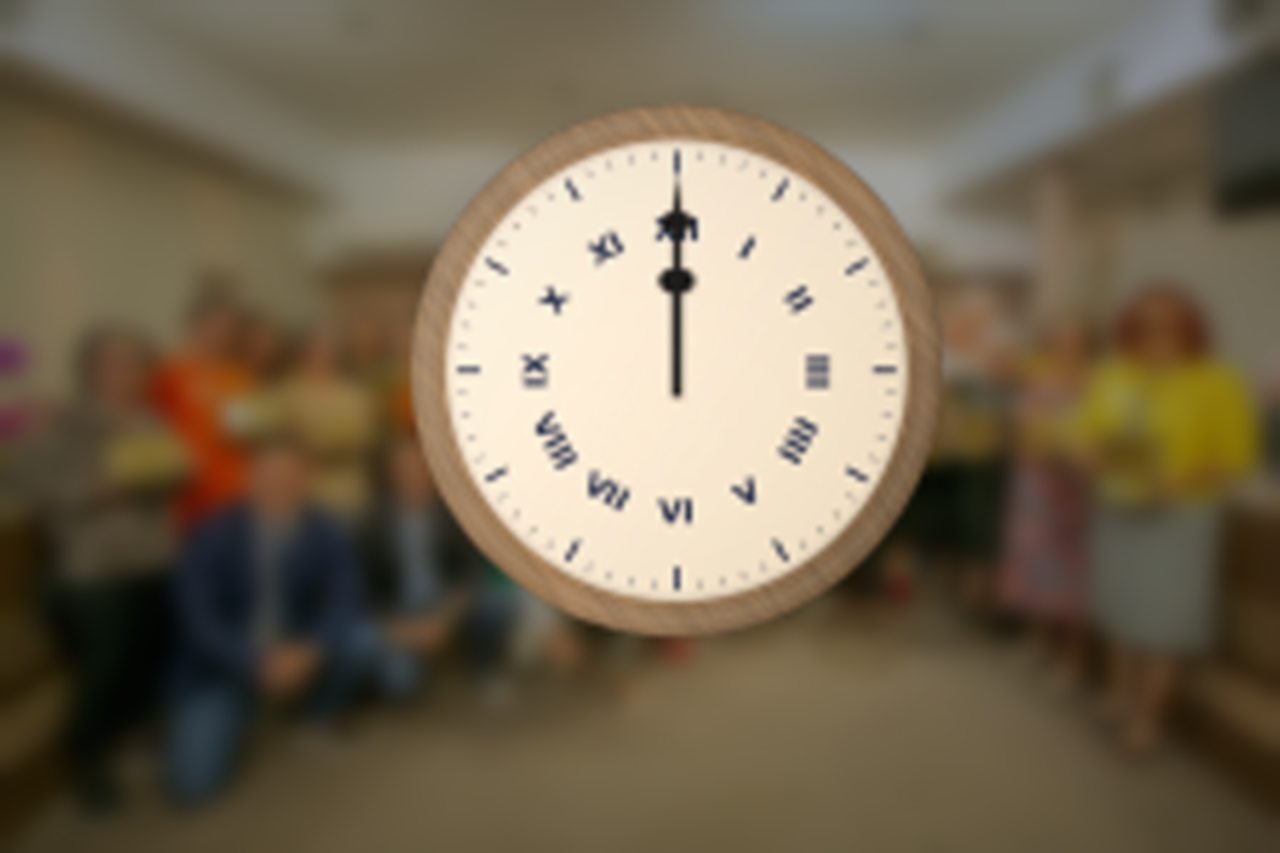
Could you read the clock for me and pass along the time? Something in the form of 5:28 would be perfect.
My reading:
12:00
